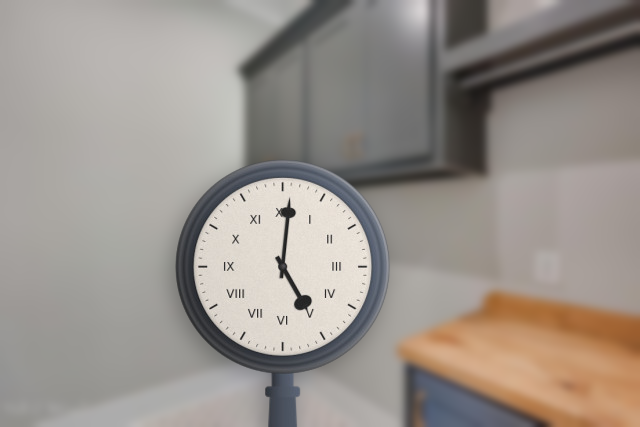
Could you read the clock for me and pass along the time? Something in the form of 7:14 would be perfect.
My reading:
5:01
